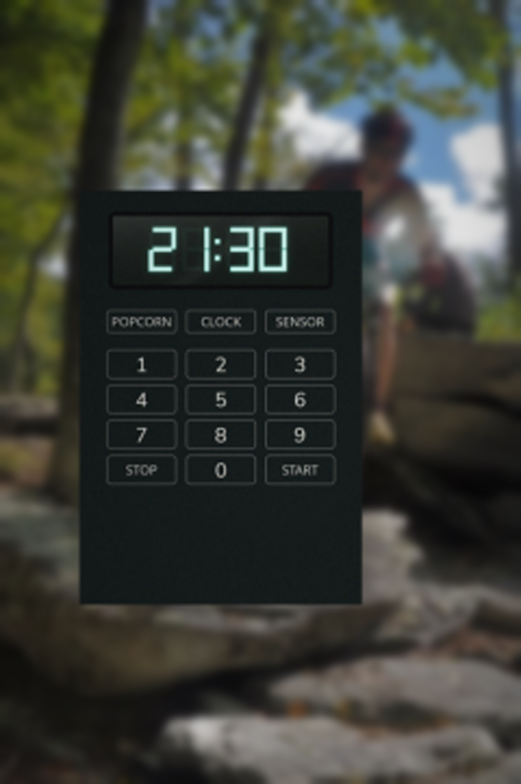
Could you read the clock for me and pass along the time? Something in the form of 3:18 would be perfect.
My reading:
21:30
